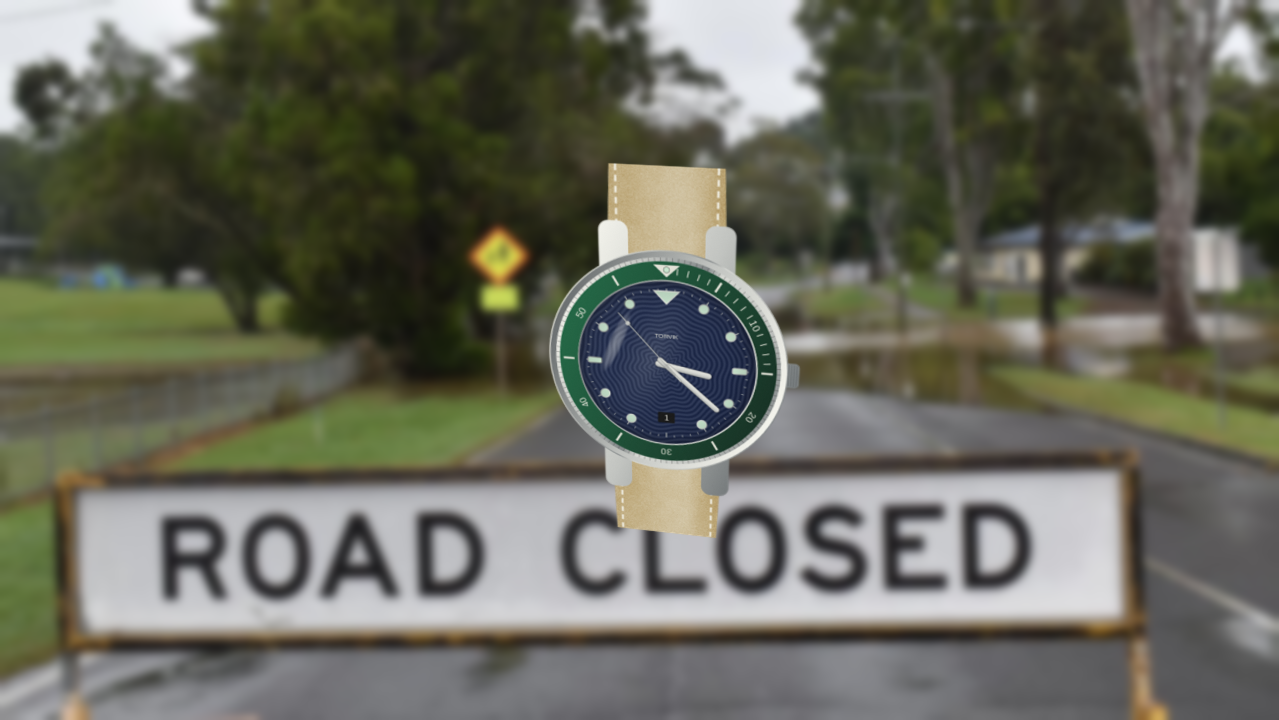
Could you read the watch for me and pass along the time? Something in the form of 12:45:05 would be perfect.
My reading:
3:21:53
